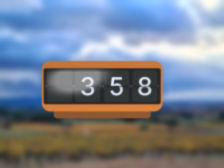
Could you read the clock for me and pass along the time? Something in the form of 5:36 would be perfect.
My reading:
3:58
